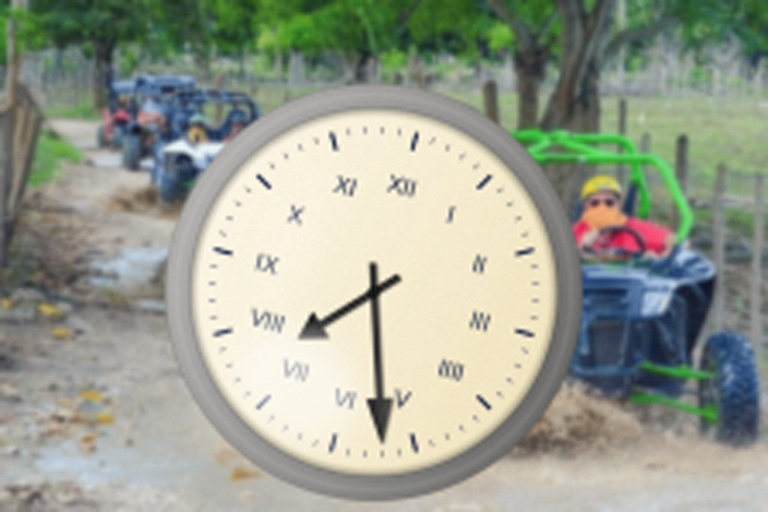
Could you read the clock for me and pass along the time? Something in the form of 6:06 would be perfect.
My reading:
7:27
